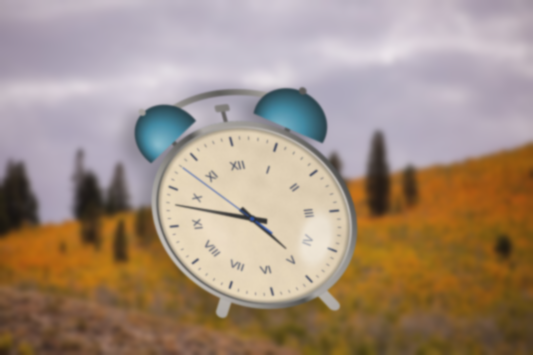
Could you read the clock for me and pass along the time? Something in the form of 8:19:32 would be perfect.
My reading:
4:47:53
